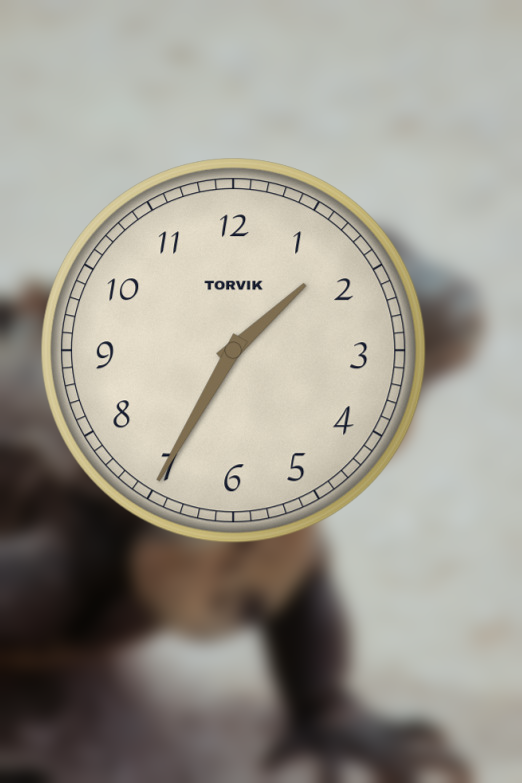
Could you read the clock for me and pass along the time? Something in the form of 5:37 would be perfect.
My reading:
1:35
